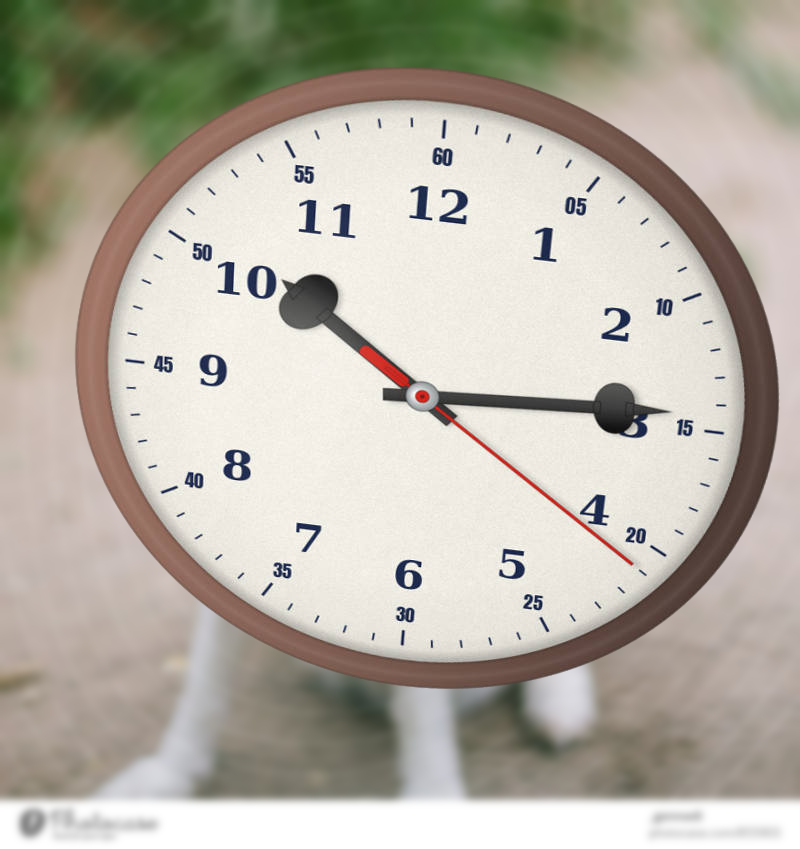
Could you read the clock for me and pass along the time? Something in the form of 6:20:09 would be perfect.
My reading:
10:14:21
